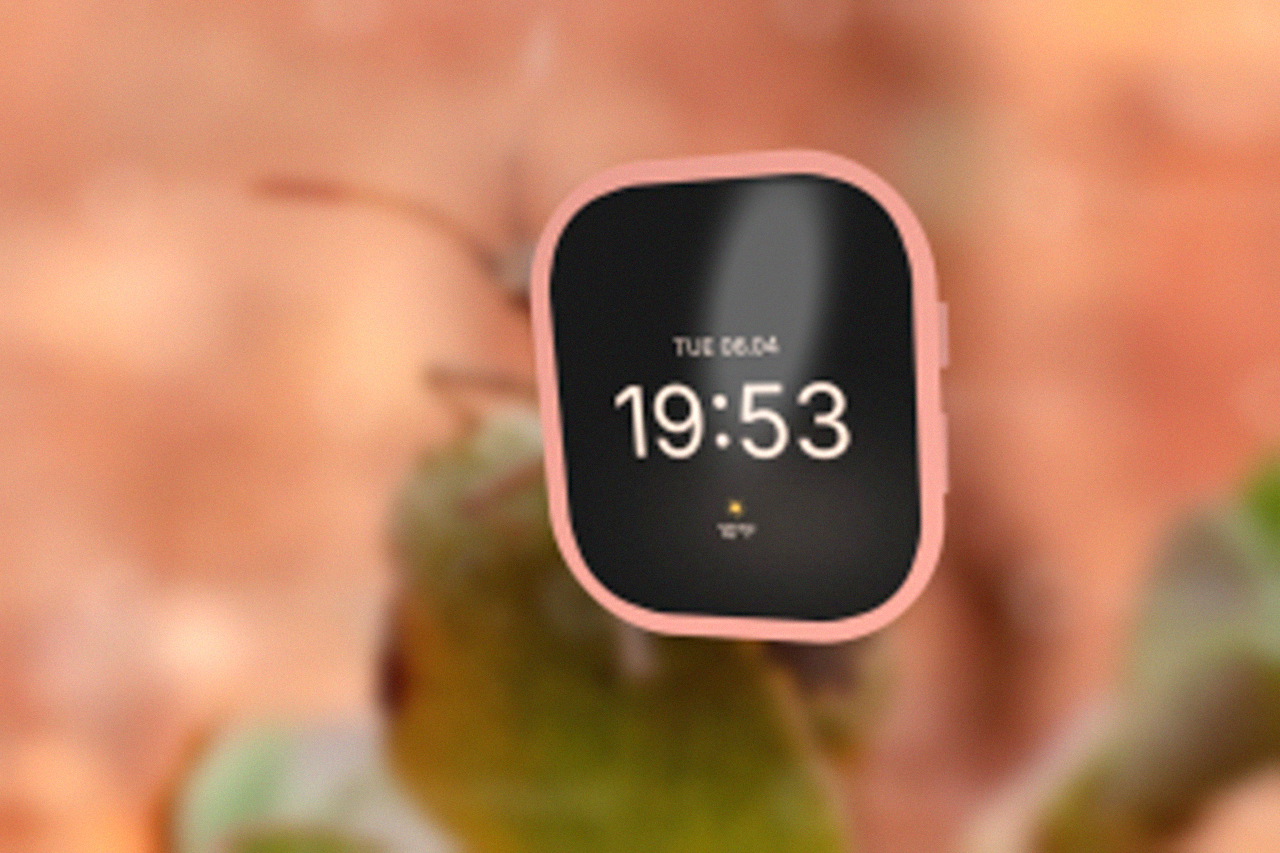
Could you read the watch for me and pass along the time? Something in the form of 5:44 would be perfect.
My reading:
19:53
